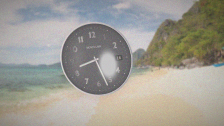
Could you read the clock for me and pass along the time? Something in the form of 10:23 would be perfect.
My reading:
8:27
